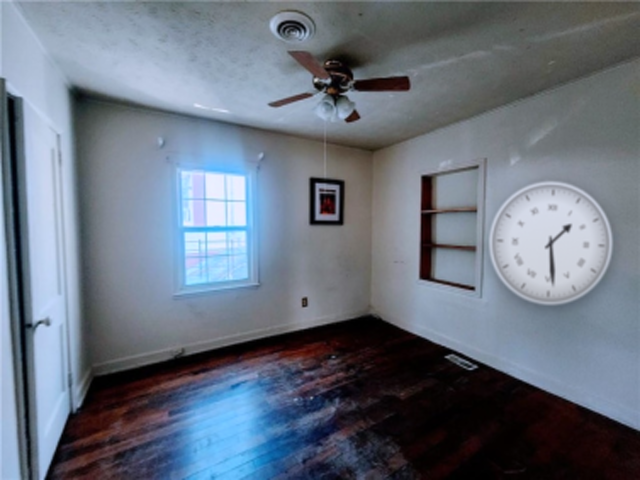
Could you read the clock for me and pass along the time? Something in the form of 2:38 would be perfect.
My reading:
1:29
